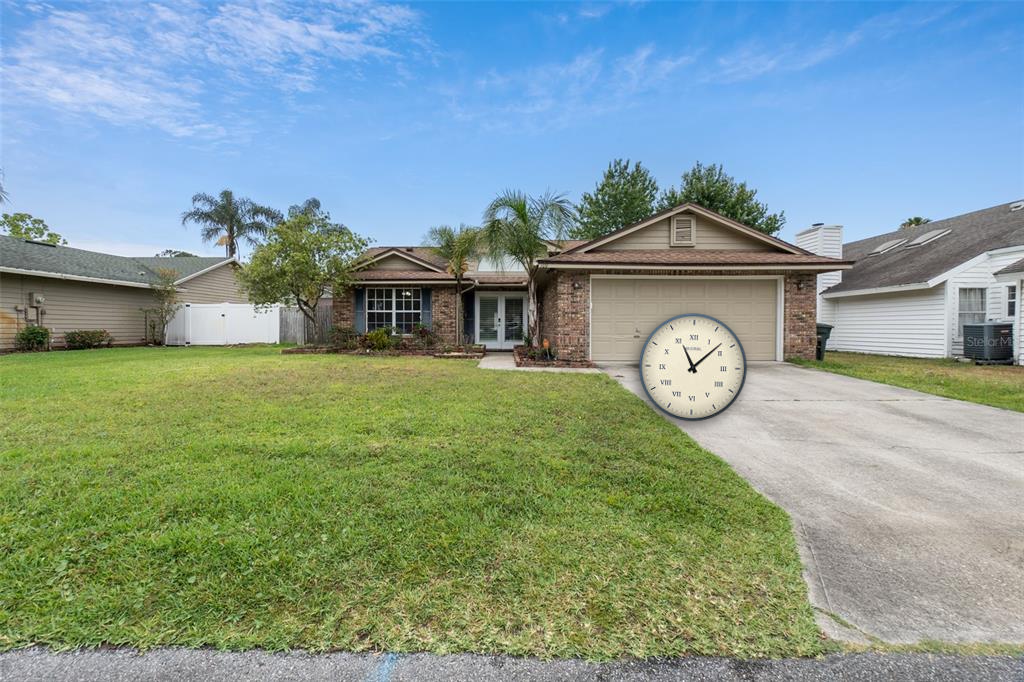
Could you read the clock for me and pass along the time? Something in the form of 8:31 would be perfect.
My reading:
11:08
